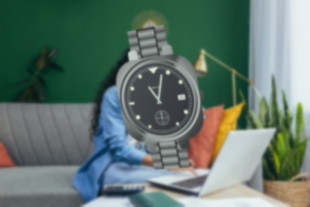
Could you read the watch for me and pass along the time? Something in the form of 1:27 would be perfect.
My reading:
11:03
